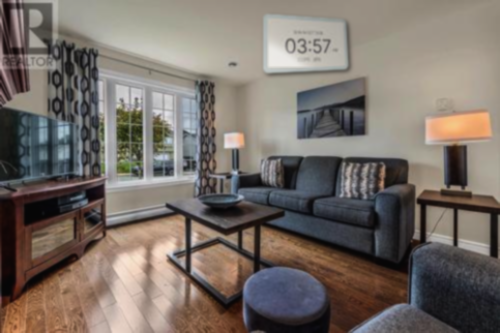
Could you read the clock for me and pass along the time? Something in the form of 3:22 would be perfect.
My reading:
3:57
